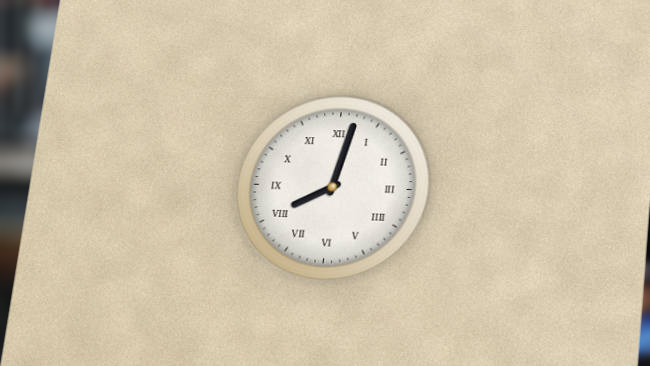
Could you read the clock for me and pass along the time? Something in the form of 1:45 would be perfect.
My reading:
8:02
